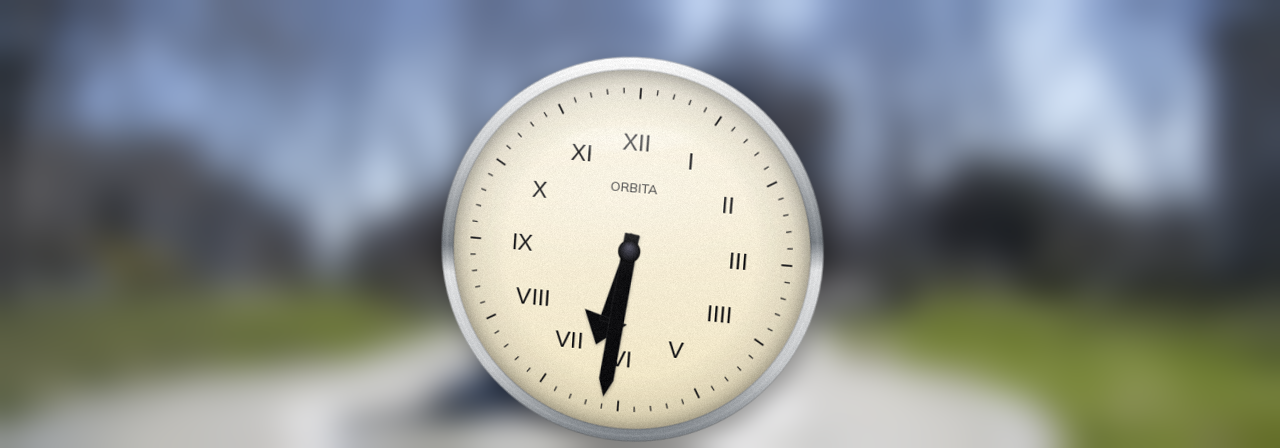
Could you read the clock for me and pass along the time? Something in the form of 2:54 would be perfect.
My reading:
6:31
